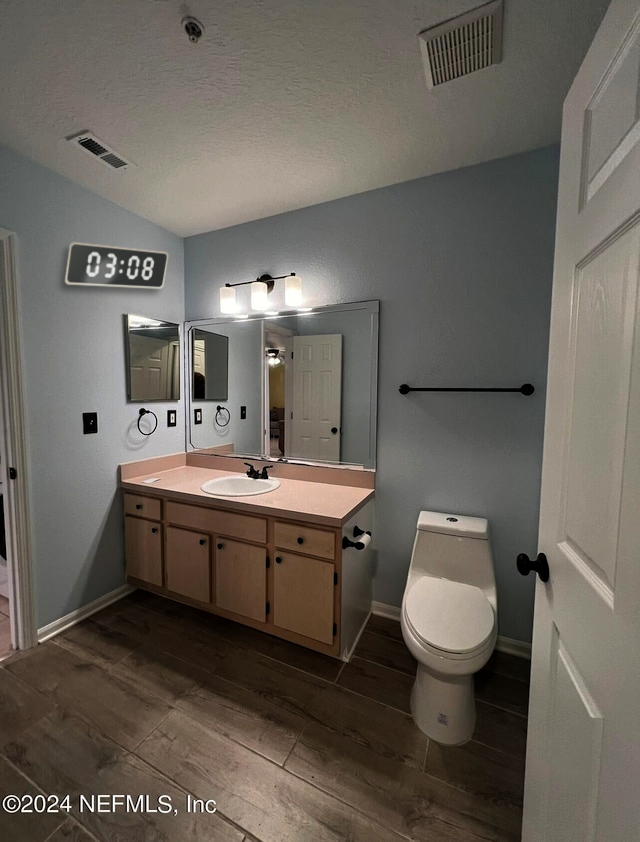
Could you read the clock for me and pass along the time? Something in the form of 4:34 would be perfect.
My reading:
3:08
